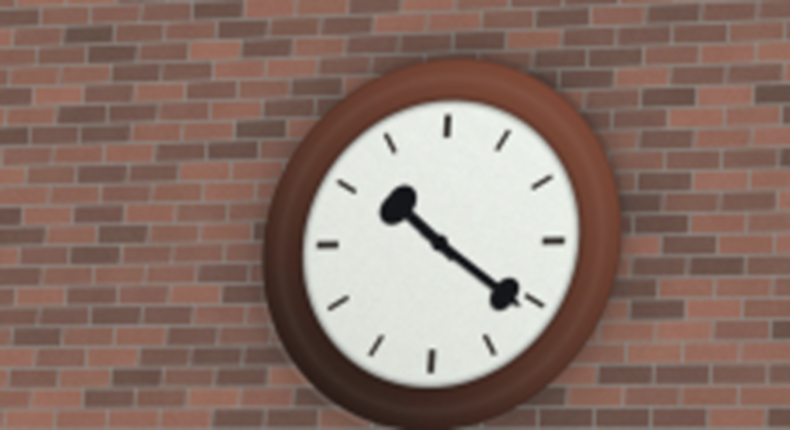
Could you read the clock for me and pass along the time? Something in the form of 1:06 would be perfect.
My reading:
10:21
